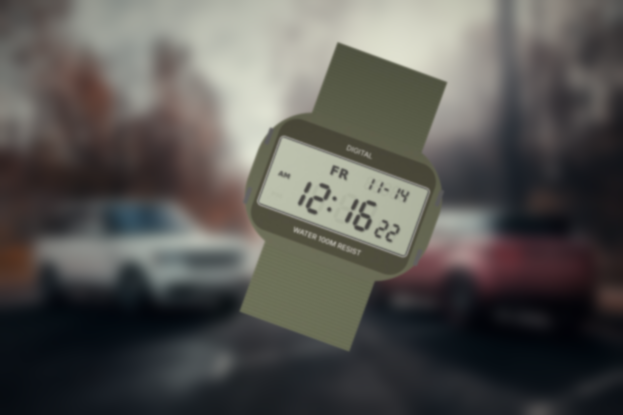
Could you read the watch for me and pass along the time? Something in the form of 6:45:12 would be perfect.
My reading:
12:16:22
